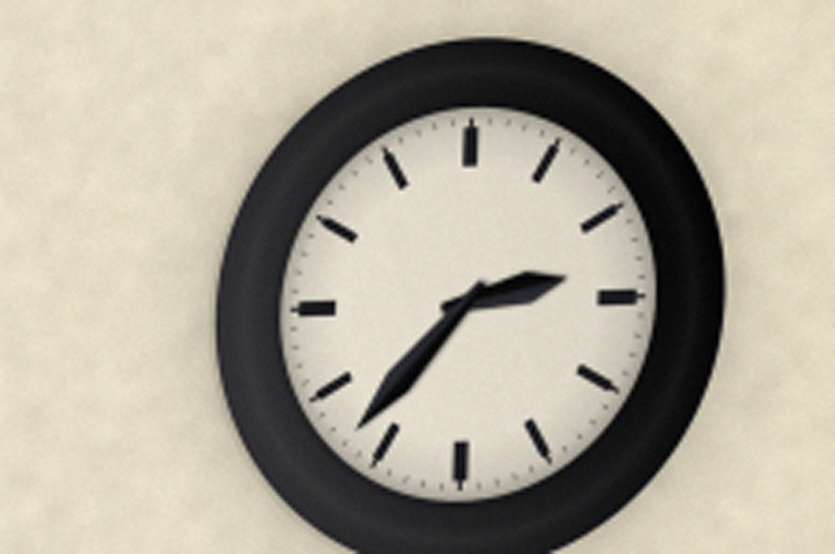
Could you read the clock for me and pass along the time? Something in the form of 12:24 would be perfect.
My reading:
2:37
